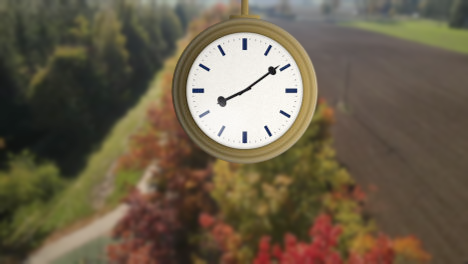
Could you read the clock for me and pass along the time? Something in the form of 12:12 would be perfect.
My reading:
8:09
